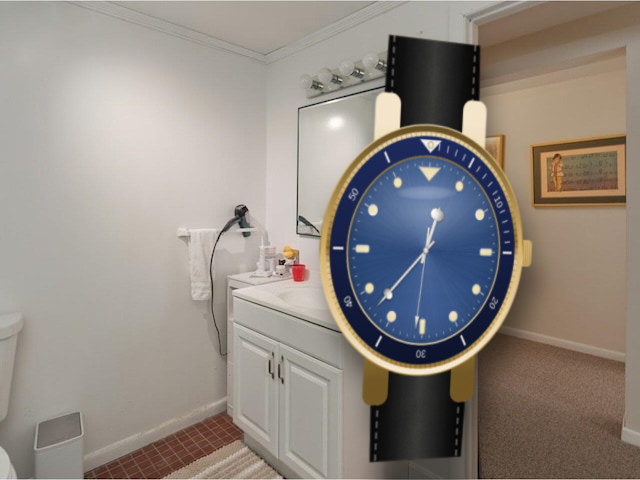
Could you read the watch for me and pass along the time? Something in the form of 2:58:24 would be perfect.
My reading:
12:37:31
